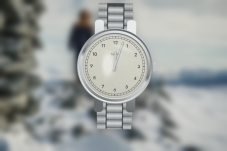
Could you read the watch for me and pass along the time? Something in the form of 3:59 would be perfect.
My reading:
12:03
